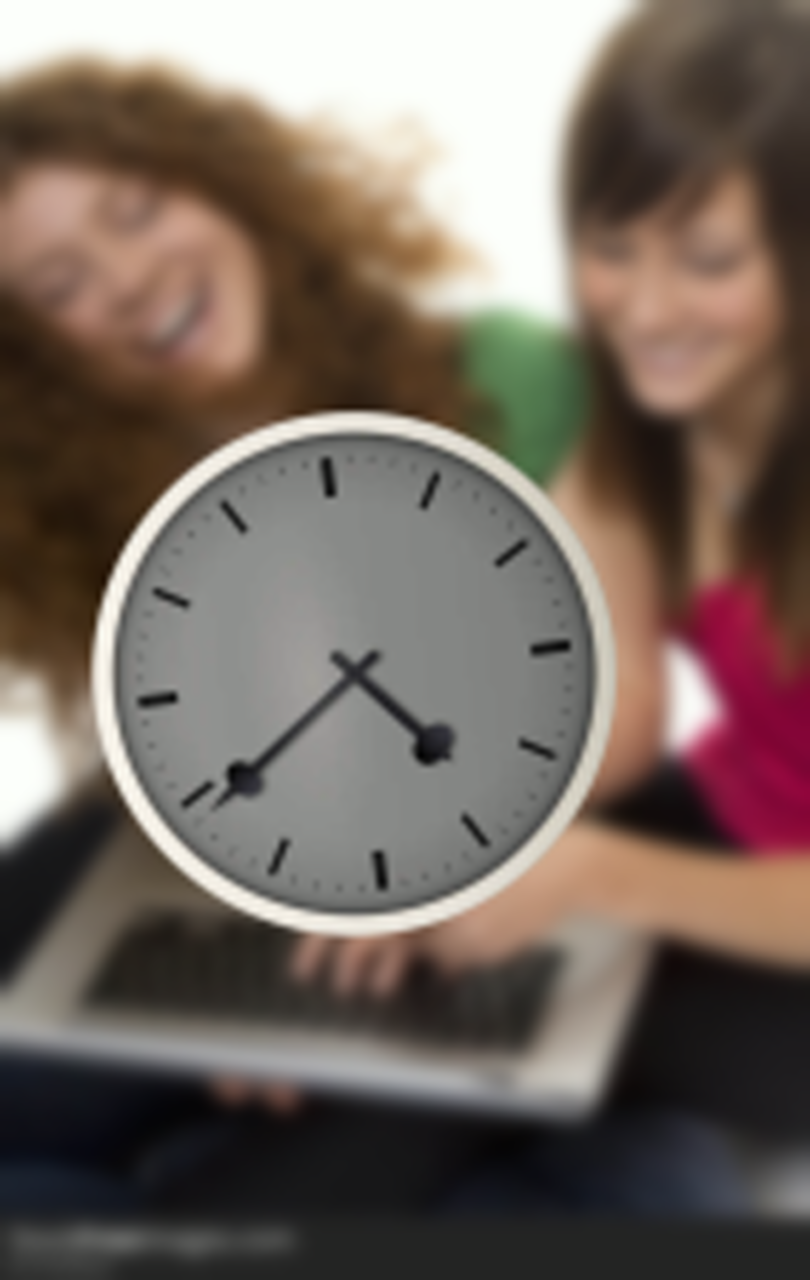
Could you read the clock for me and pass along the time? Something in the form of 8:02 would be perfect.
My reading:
4:39
